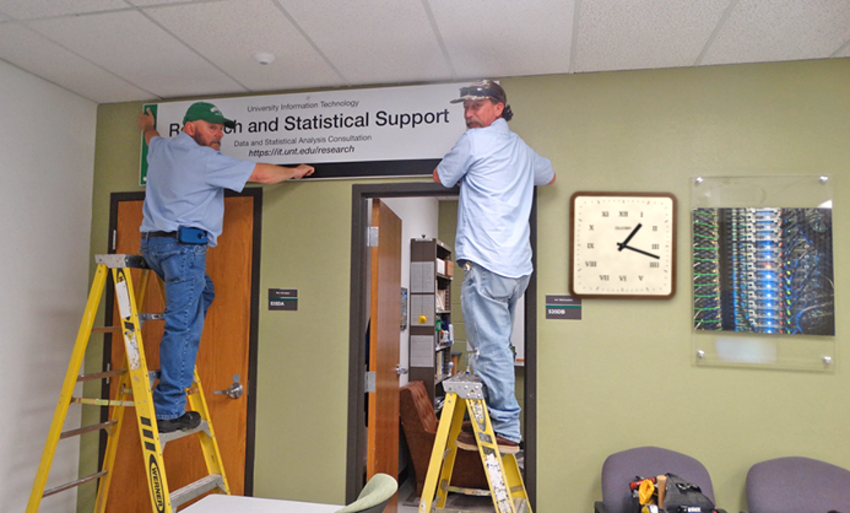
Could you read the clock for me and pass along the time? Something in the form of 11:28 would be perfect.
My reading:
1:18
